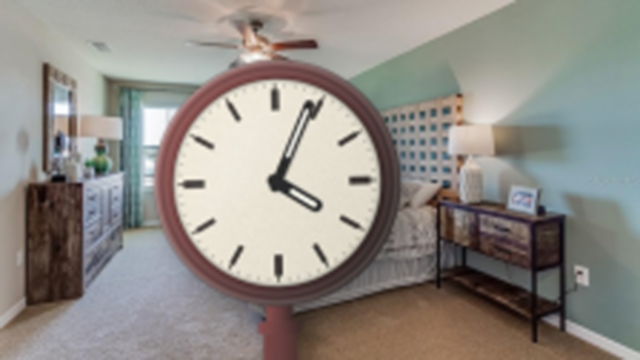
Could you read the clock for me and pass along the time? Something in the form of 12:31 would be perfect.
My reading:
4:04
